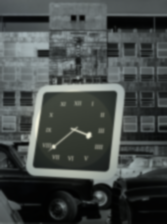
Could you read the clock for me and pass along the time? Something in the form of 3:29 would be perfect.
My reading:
3:38
